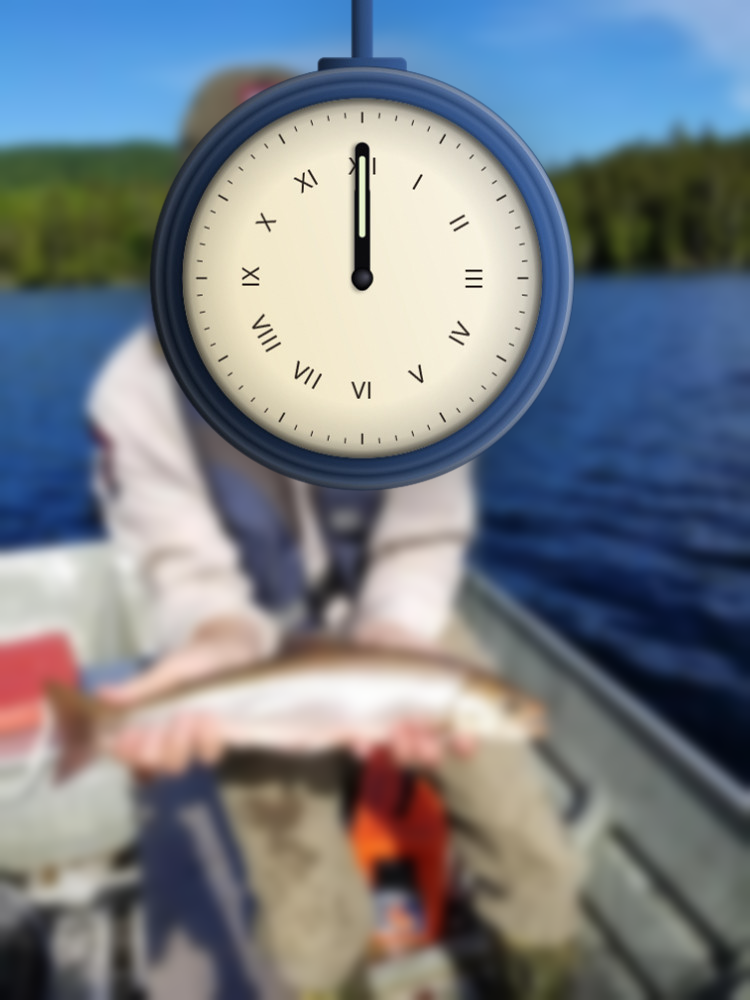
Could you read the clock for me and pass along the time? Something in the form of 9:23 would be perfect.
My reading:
12:00
